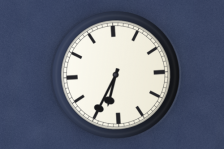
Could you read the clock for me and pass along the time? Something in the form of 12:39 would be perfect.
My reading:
6:35
